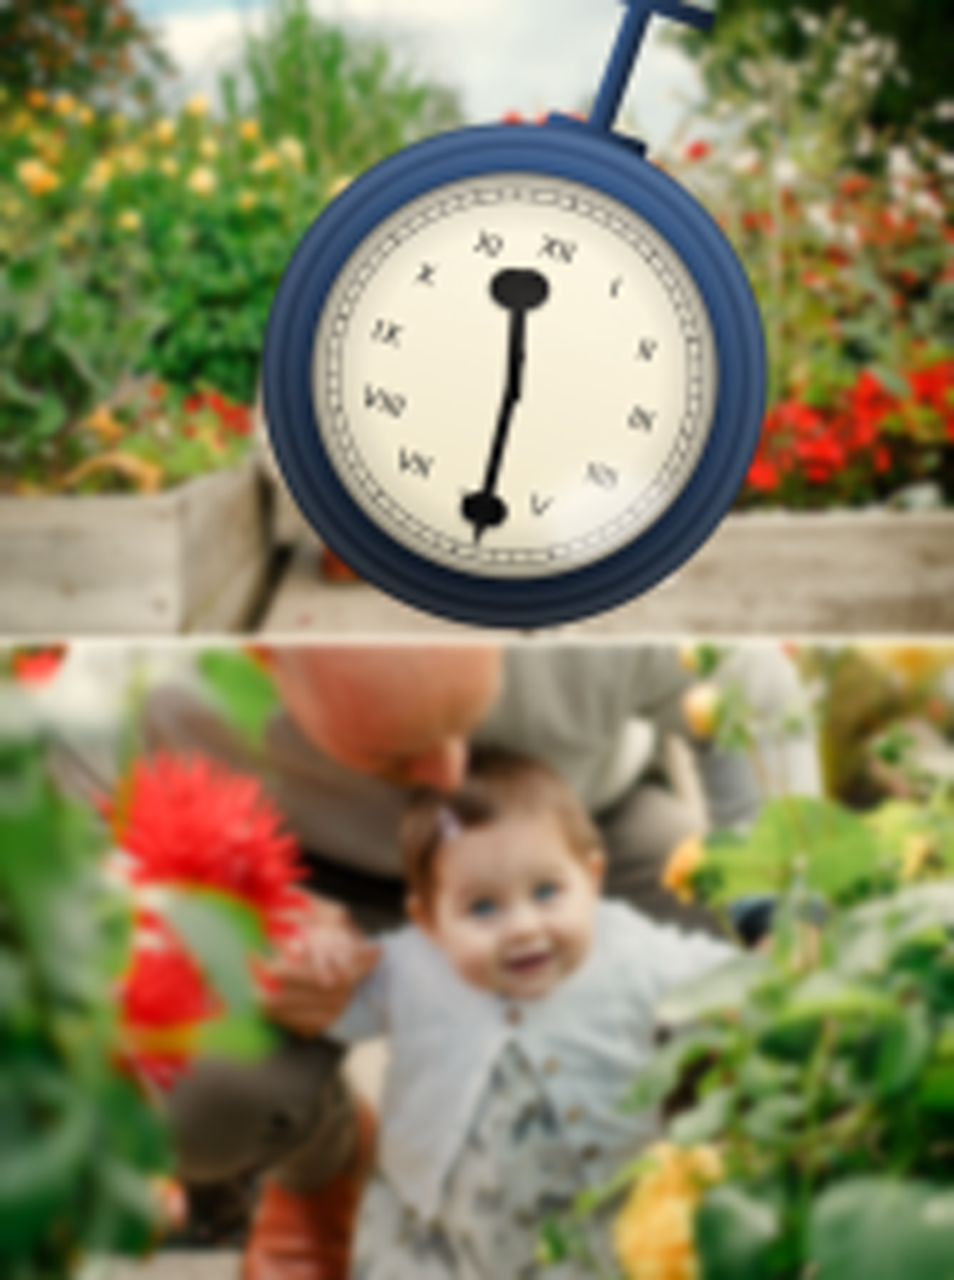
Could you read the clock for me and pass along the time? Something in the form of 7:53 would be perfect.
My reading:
11:29
